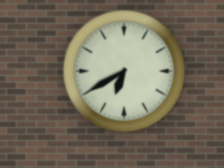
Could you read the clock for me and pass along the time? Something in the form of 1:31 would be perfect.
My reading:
6:40
